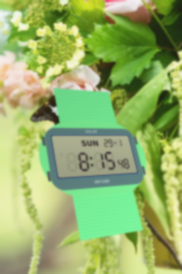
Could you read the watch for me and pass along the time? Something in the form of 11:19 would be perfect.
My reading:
8:15
